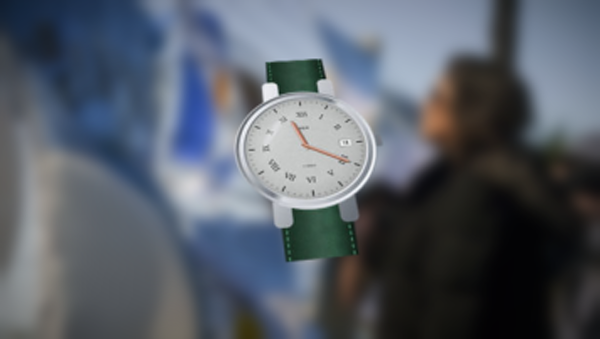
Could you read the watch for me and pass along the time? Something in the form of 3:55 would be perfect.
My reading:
11:20
